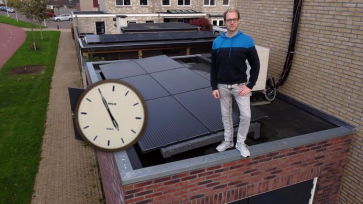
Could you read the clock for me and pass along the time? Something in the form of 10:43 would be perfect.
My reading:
4:55
